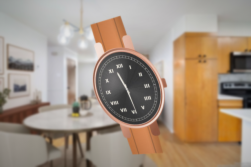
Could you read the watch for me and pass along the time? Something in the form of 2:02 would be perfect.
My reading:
11:29
